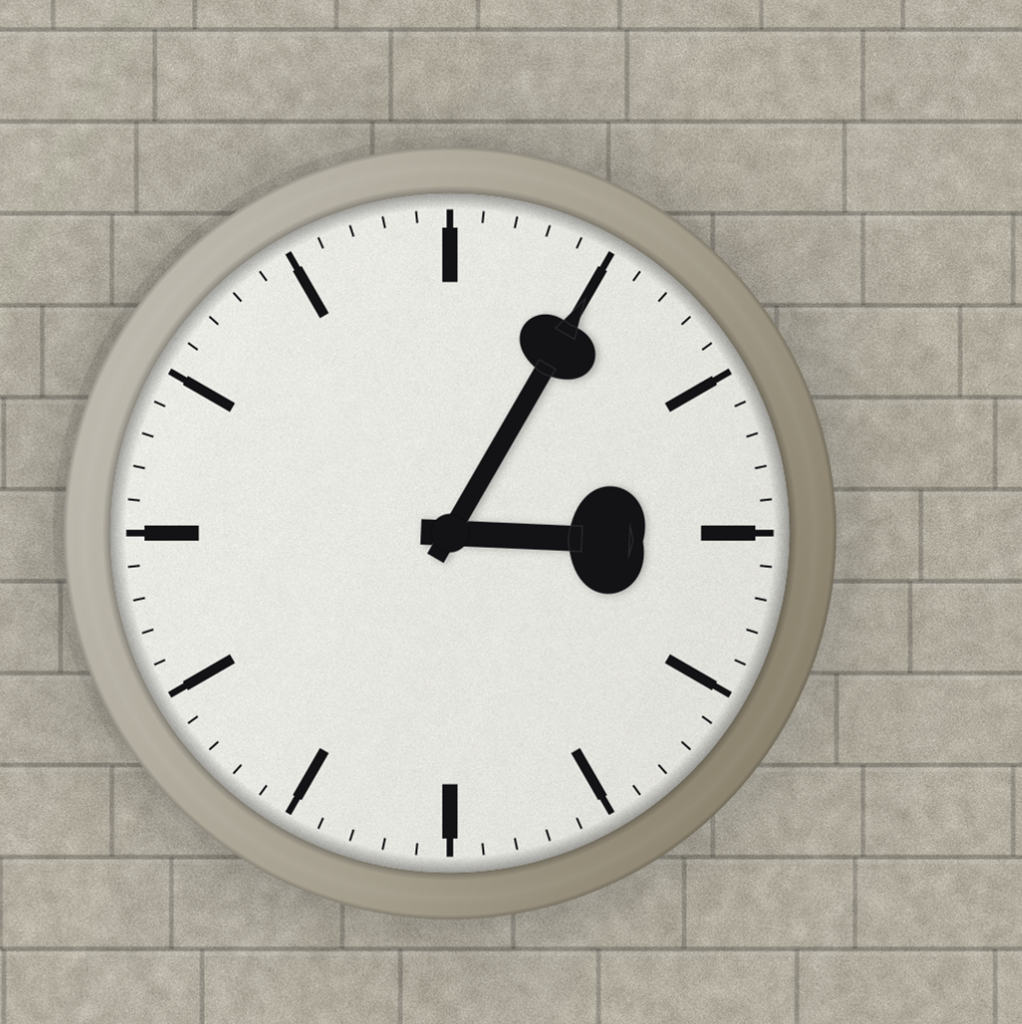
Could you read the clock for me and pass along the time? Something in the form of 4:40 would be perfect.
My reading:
3:05
